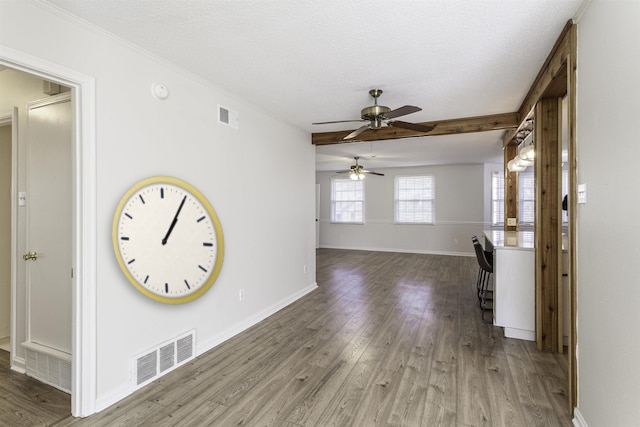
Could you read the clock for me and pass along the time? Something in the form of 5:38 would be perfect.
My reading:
1:05
